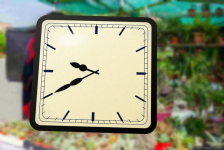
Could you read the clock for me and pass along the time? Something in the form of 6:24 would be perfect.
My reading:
9:40
